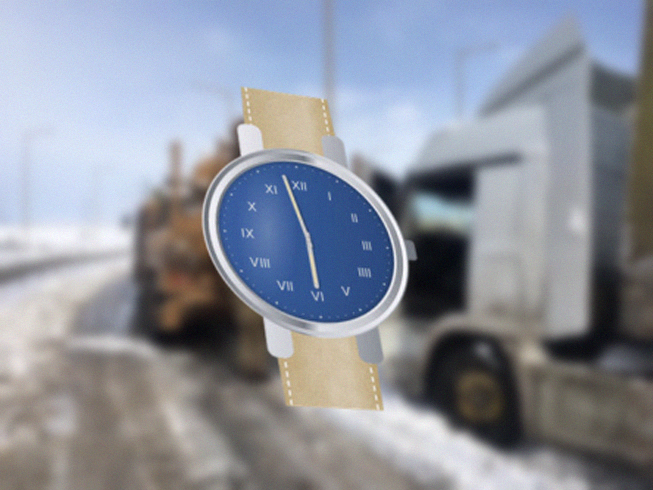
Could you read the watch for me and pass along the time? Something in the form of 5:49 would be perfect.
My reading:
5:58
